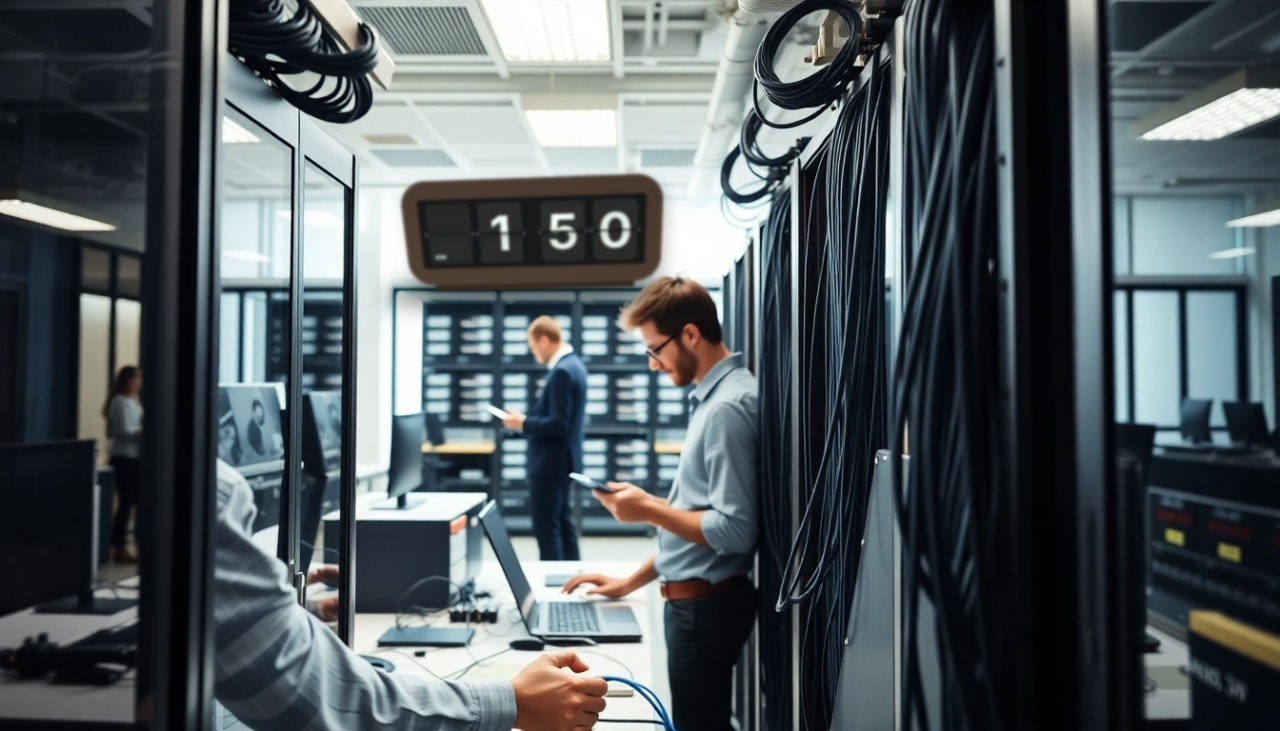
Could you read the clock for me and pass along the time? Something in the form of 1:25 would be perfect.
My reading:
1:50
